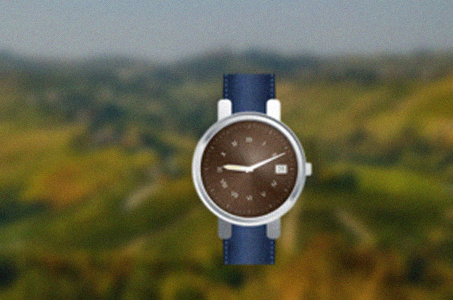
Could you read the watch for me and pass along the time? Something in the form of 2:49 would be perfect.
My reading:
9:11
